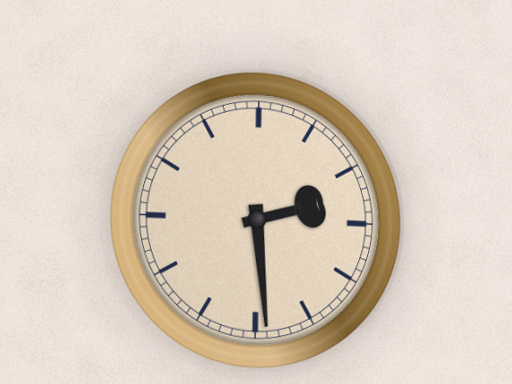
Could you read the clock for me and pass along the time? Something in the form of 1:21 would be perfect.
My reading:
2:29
